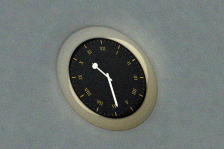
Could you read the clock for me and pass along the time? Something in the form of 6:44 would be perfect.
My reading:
10:29
